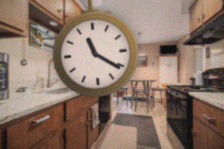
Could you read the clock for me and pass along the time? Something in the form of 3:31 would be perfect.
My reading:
11:21
